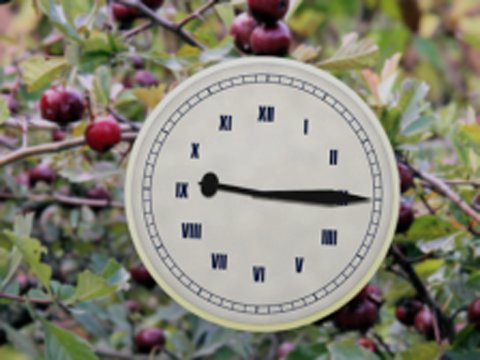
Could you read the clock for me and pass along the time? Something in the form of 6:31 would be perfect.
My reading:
9:15
